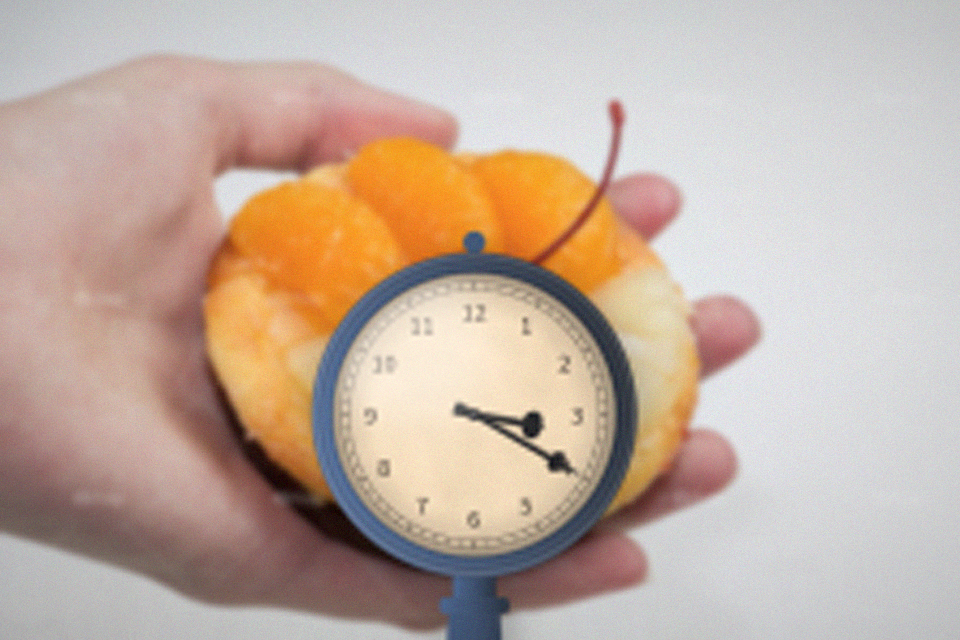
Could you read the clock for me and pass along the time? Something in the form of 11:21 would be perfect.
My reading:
3:20
